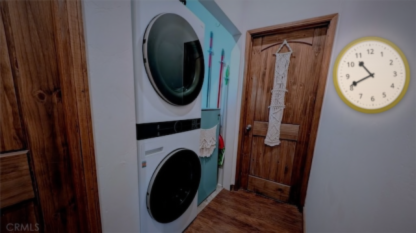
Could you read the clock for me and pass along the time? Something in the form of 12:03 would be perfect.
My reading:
10:41
